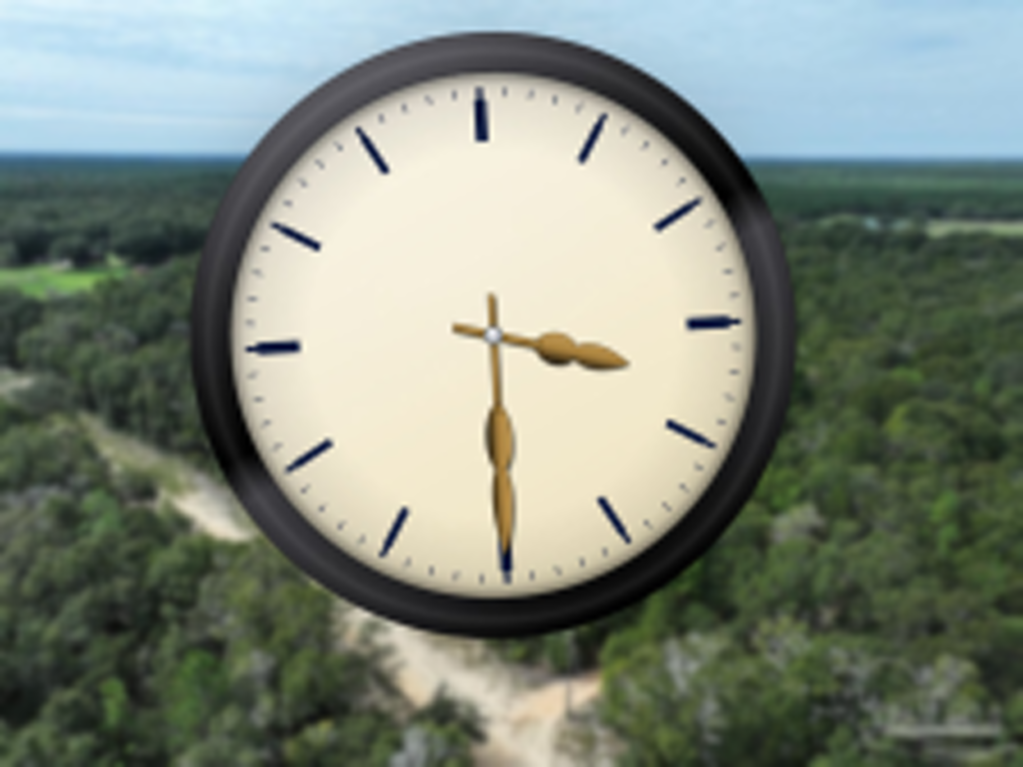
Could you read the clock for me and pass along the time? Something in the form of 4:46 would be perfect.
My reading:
3:30
